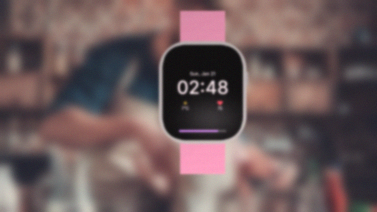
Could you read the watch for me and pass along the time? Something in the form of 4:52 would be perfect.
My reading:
2:48
